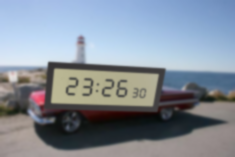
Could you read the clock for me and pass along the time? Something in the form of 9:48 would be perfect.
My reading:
23:26
